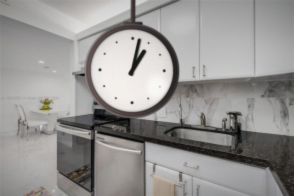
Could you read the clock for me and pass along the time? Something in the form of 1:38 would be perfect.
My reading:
1:02
